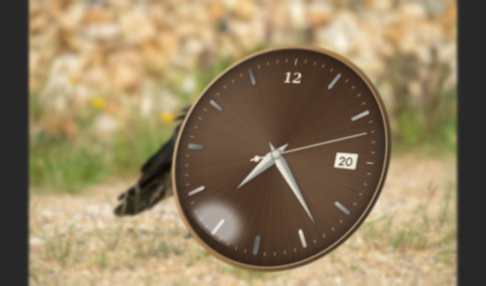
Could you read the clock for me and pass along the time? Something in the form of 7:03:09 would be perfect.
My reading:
7:23:12
